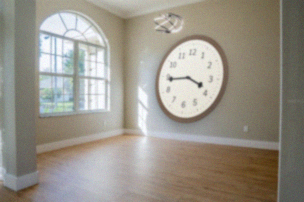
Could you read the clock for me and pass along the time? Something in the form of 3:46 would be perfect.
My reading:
3:44
